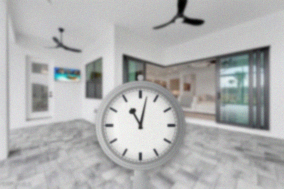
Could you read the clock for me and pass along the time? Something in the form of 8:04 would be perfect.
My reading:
11:02
